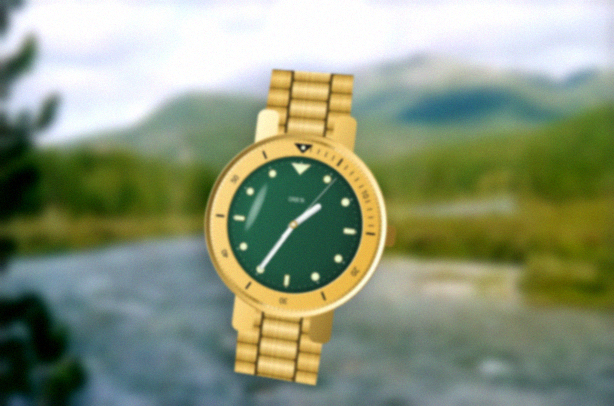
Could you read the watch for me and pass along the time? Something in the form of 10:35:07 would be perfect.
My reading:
1:35:06
